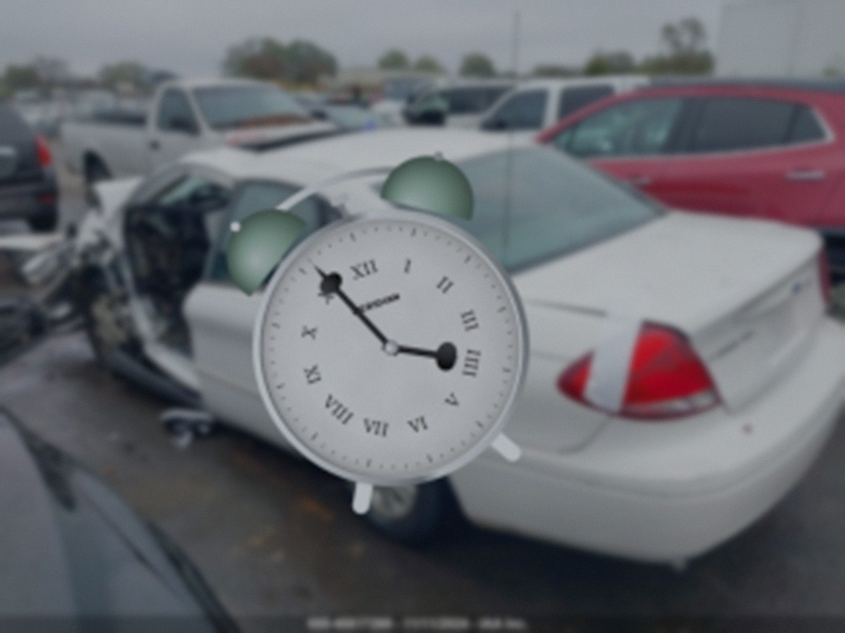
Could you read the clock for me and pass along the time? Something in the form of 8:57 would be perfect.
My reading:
3:56
